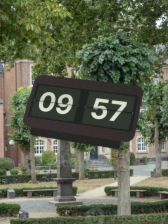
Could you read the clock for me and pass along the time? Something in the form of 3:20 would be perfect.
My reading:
9:57
